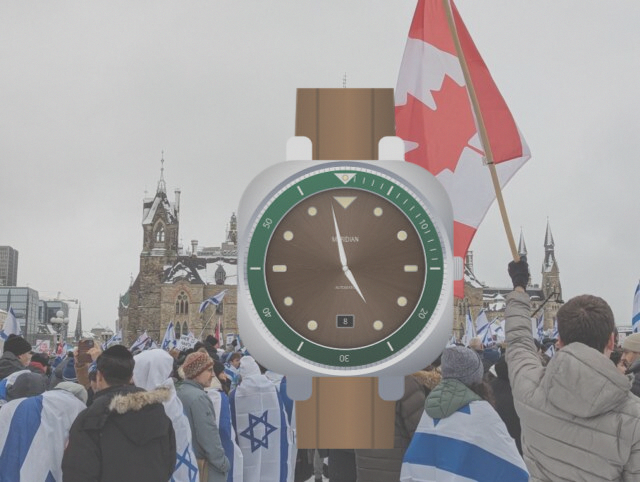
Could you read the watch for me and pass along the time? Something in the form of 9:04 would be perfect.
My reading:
4:58
